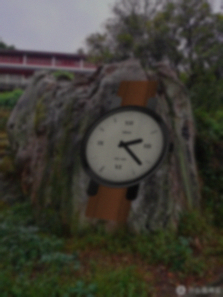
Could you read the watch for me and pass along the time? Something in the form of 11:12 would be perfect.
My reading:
2:22
